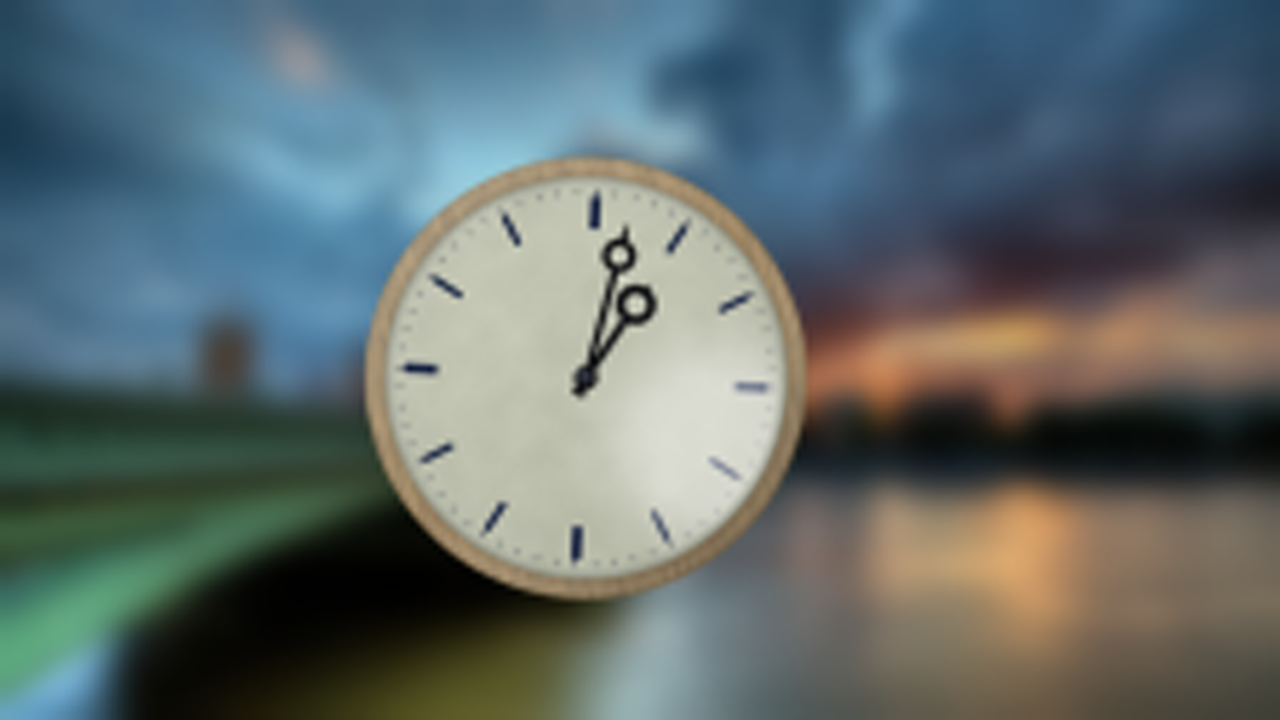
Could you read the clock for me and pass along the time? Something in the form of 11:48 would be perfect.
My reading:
1:02
